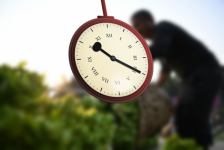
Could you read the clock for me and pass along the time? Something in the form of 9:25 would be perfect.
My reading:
10:20
